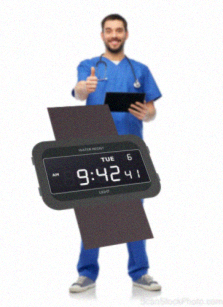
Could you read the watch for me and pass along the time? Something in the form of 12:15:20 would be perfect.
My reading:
9:42:41
